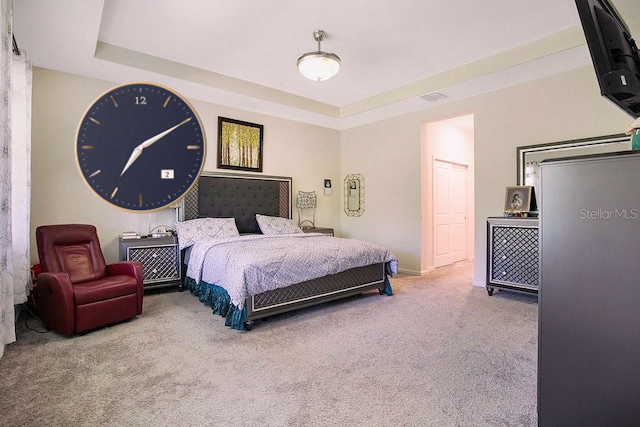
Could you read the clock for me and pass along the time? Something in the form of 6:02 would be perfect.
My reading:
7:10
